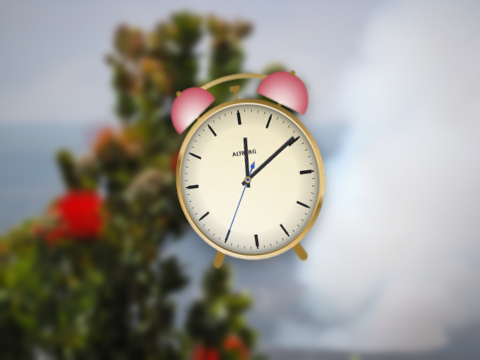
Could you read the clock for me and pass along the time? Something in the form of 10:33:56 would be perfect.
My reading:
12:09:35
